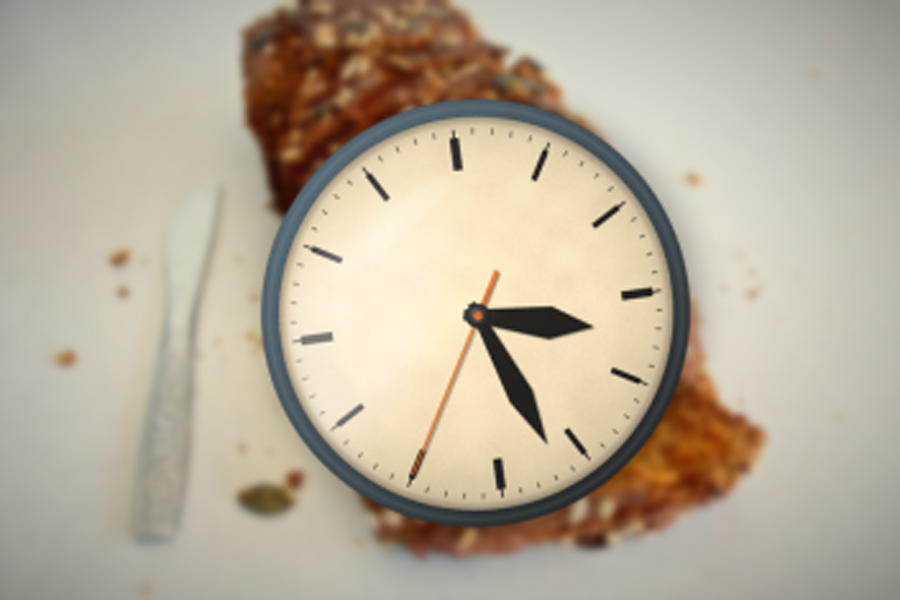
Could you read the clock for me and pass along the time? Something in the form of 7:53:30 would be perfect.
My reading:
3:26:35
